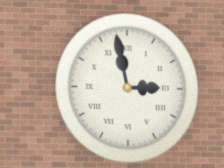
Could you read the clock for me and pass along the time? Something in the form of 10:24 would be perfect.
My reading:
2:58
